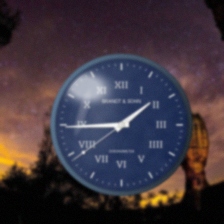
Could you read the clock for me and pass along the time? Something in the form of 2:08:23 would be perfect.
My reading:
1:44:39
